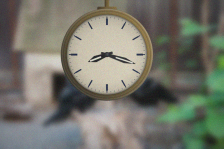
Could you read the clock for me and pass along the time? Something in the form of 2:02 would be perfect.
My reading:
8:18
